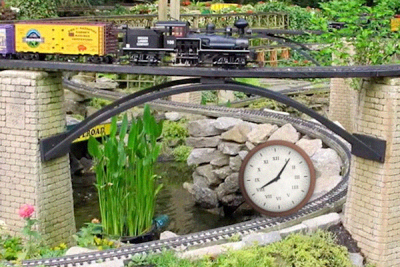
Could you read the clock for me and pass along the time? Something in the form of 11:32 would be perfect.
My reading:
8:06
